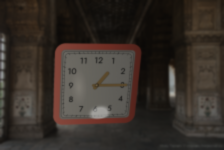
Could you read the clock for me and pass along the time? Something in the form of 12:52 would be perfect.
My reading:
1:15
